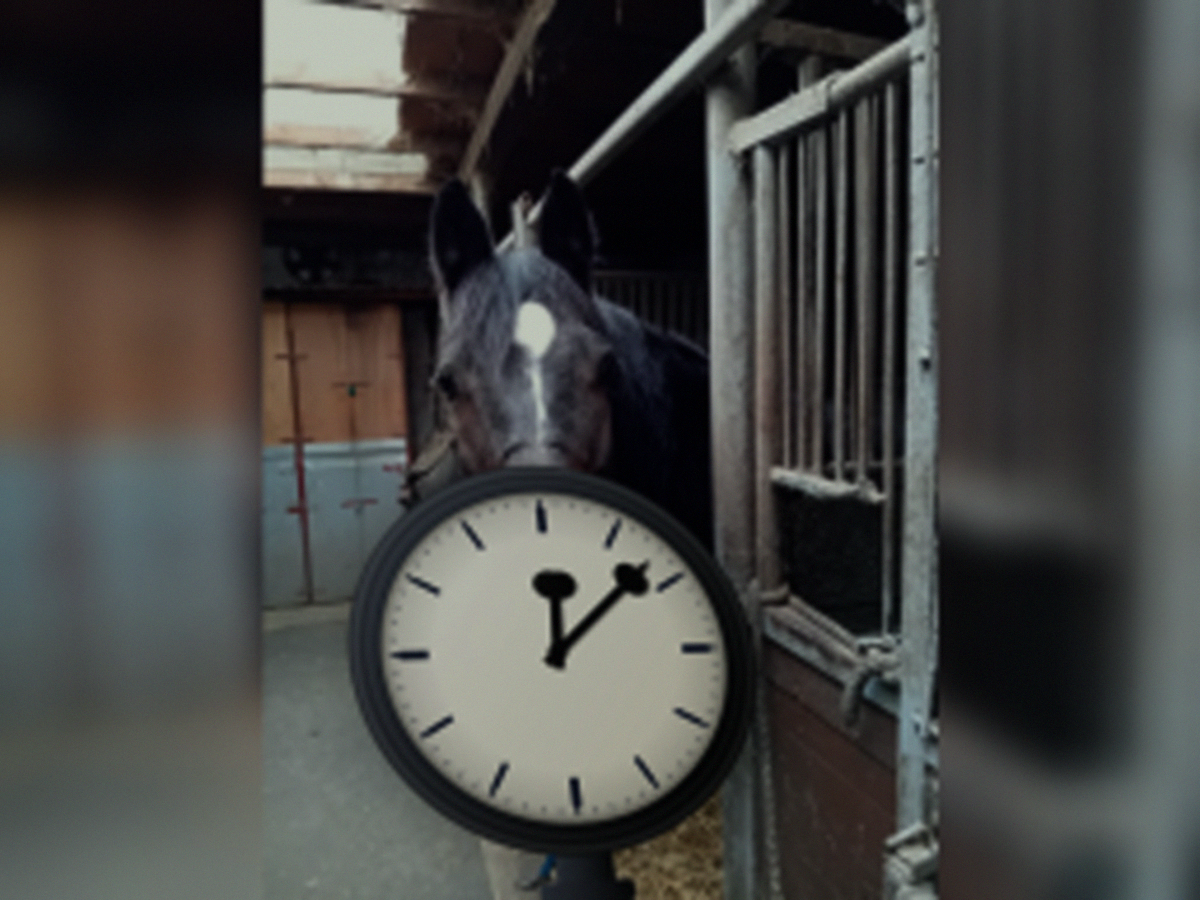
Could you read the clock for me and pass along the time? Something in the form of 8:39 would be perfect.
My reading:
12:08
